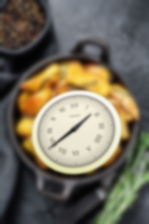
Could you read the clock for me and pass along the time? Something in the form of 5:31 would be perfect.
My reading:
1:39
